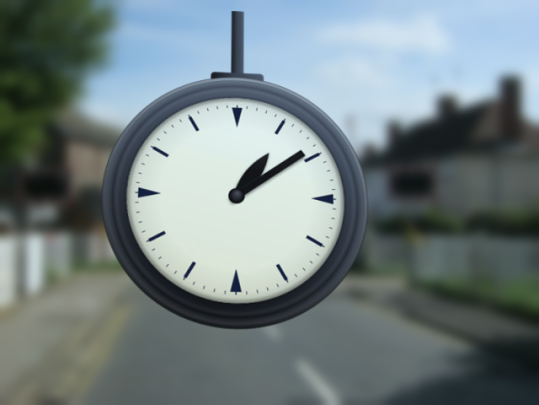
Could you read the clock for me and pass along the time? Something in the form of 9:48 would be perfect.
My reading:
1:09
